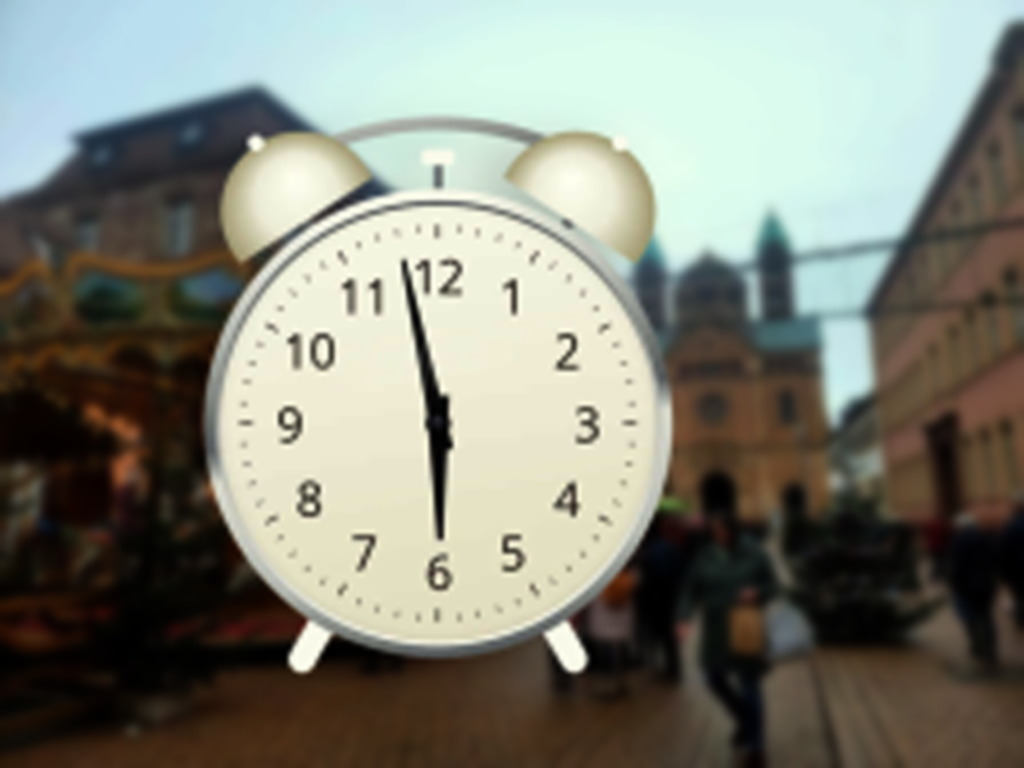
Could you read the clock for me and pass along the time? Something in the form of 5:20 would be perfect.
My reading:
5:58
